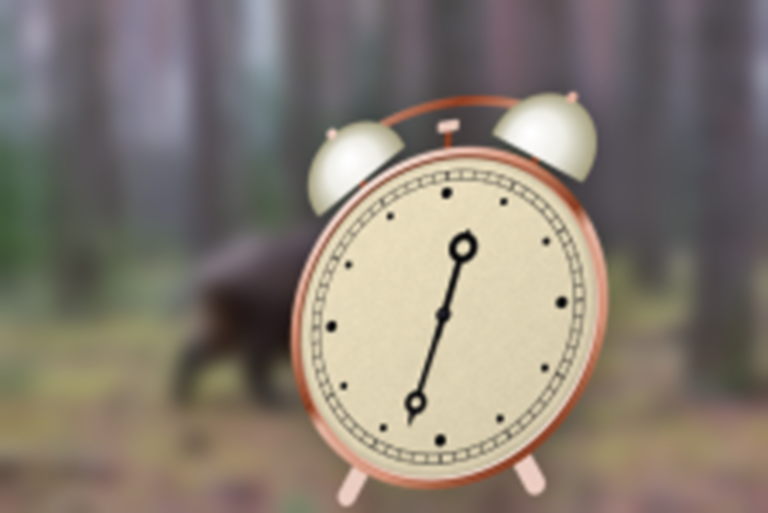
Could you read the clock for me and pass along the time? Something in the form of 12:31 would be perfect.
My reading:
12:33
